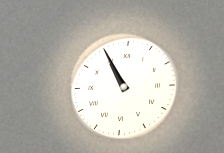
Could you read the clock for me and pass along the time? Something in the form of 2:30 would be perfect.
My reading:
10:55
